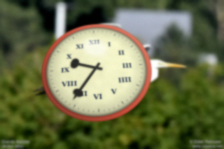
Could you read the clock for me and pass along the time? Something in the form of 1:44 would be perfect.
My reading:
9:36
